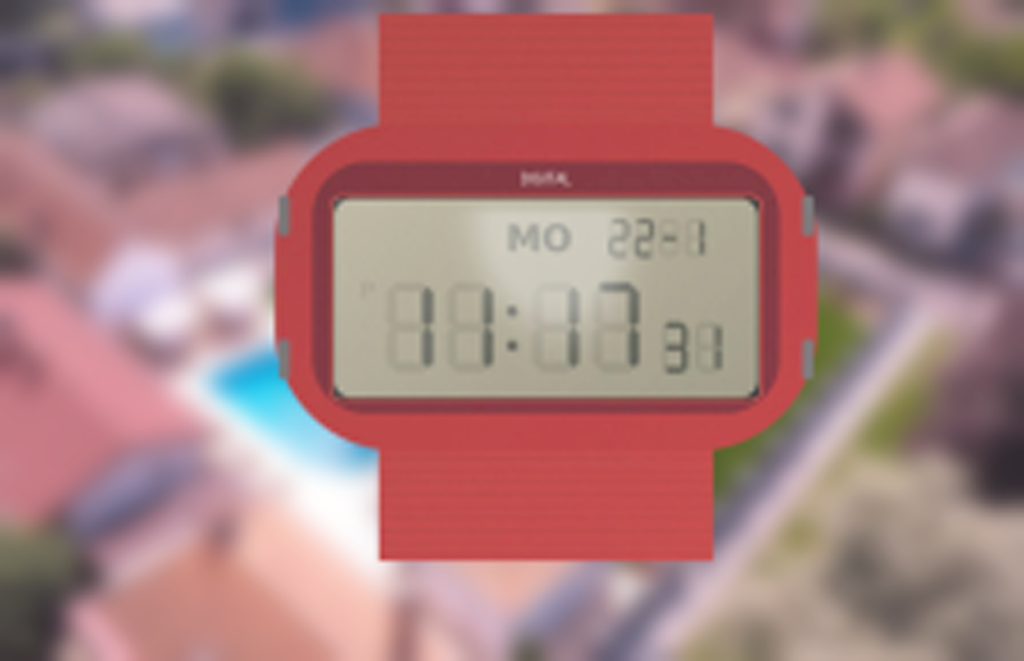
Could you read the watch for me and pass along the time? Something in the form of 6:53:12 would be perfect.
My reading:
11:17:31
